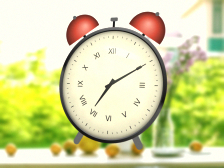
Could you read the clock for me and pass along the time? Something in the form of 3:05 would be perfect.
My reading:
7:10
